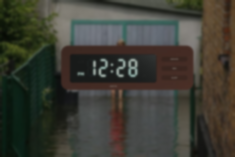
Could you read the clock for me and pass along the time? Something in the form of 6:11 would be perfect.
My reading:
12:28
